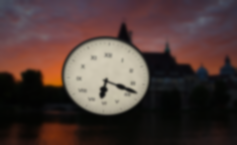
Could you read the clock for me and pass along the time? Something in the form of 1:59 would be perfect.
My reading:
6:18
